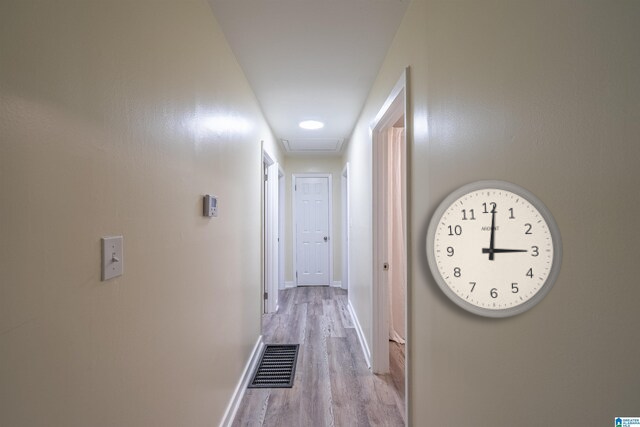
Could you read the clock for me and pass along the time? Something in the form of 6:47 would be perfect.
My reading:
3:01
